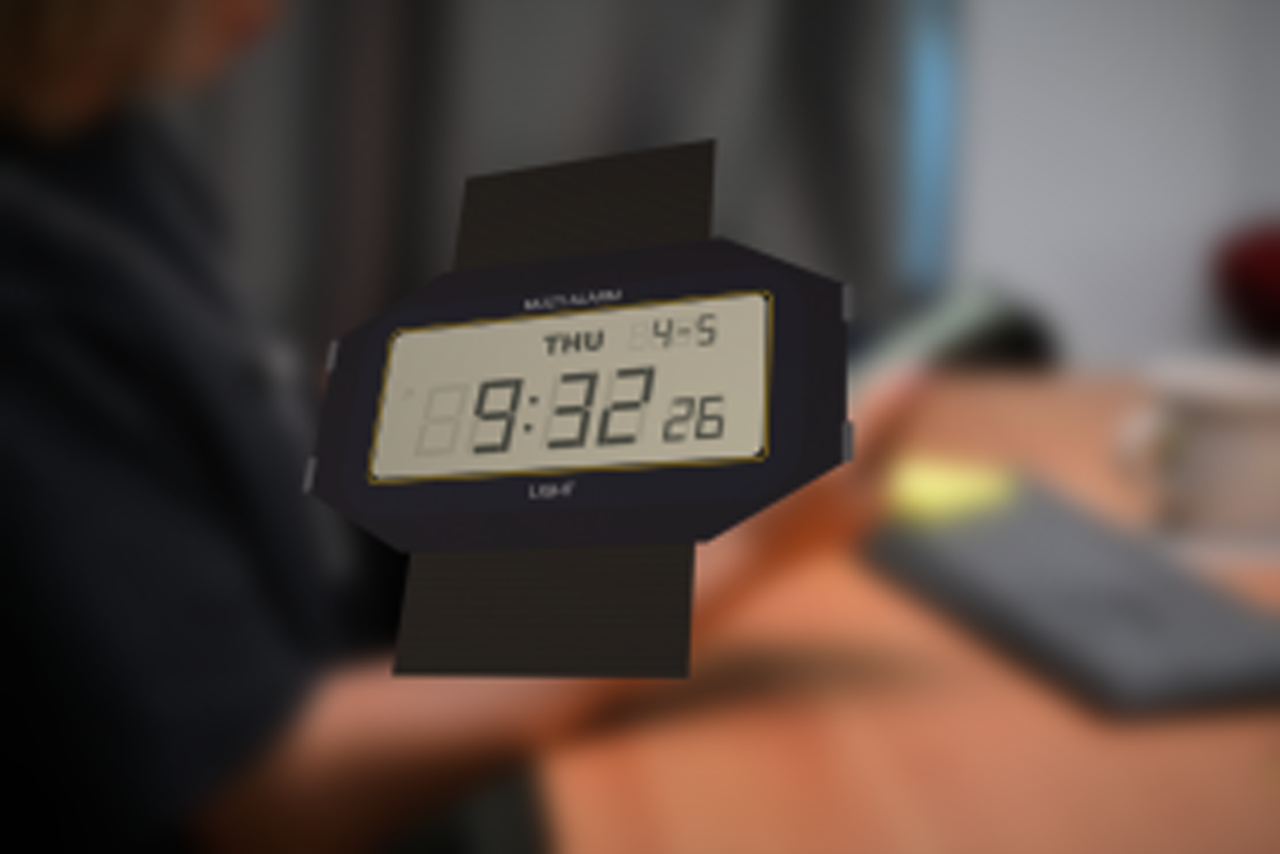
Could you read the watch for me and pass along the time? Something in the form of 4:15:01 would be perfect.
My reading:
9:32:26
